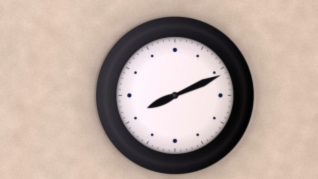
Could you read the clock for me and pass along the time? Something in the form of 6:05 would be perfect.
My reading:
8:11
